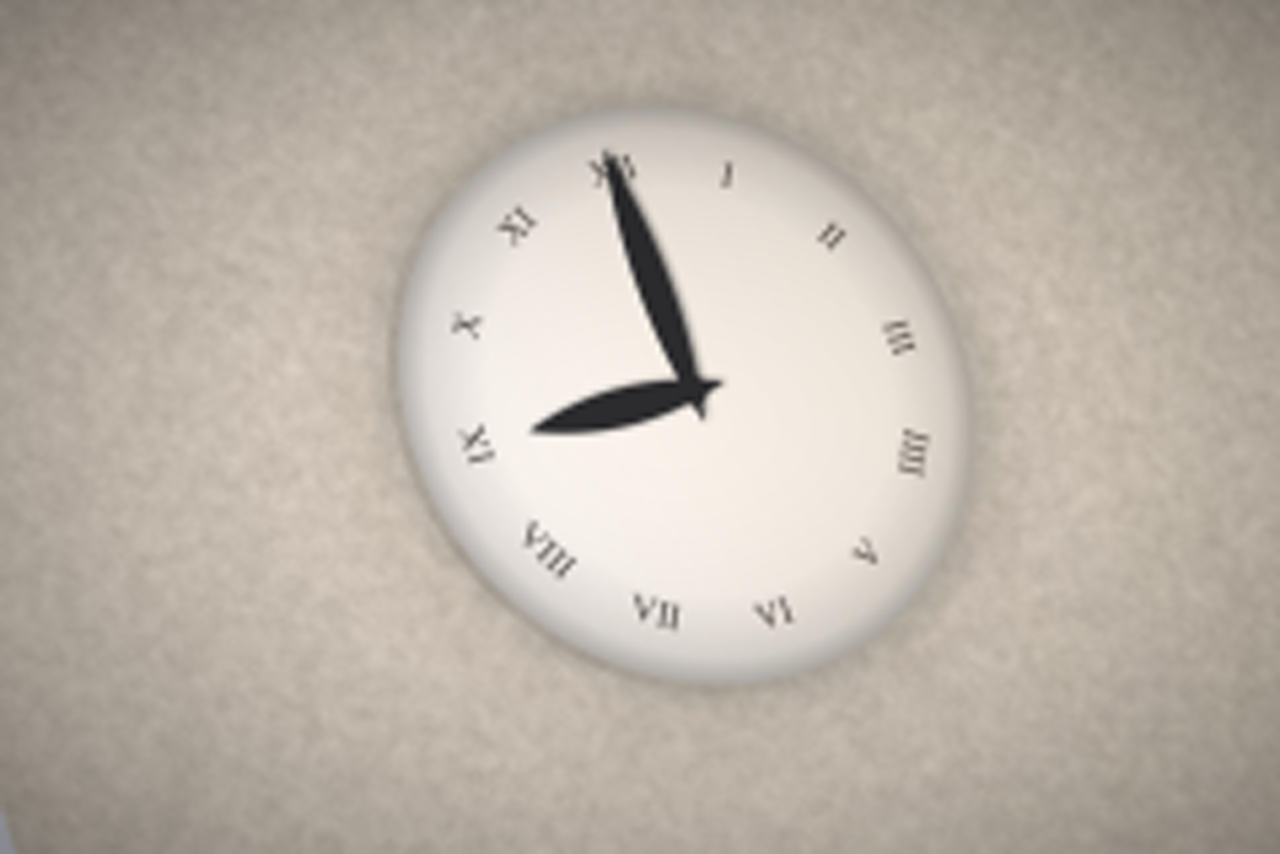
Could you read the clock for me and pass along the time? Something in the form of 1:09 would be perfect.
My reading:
9:00
